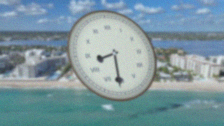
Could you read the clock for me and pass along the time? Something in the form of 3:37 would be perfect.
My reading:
8:31
